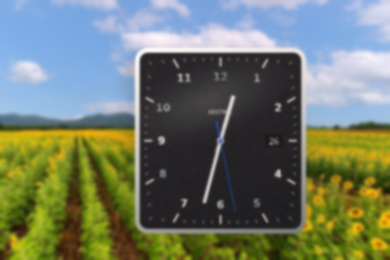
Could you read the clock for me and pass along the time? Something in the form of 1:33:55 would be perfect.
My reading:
12:32:28
